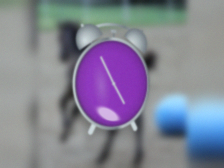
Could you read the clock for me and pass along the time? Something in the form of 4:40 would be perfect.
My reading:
4:55
